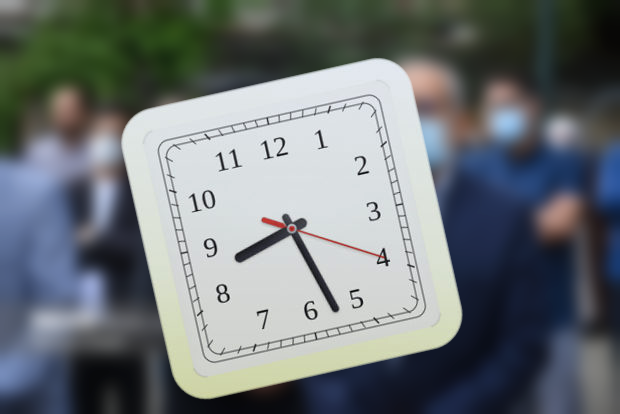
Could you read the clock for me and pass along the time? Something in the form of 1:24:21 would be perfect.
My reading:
8:27:20
